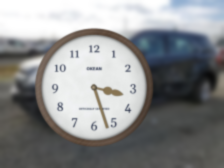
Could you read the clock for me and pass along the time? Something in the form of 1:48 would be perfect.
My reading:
3:27
